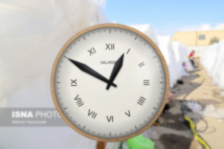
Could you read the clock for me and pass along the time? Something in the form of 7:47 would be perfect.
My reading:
12:50
